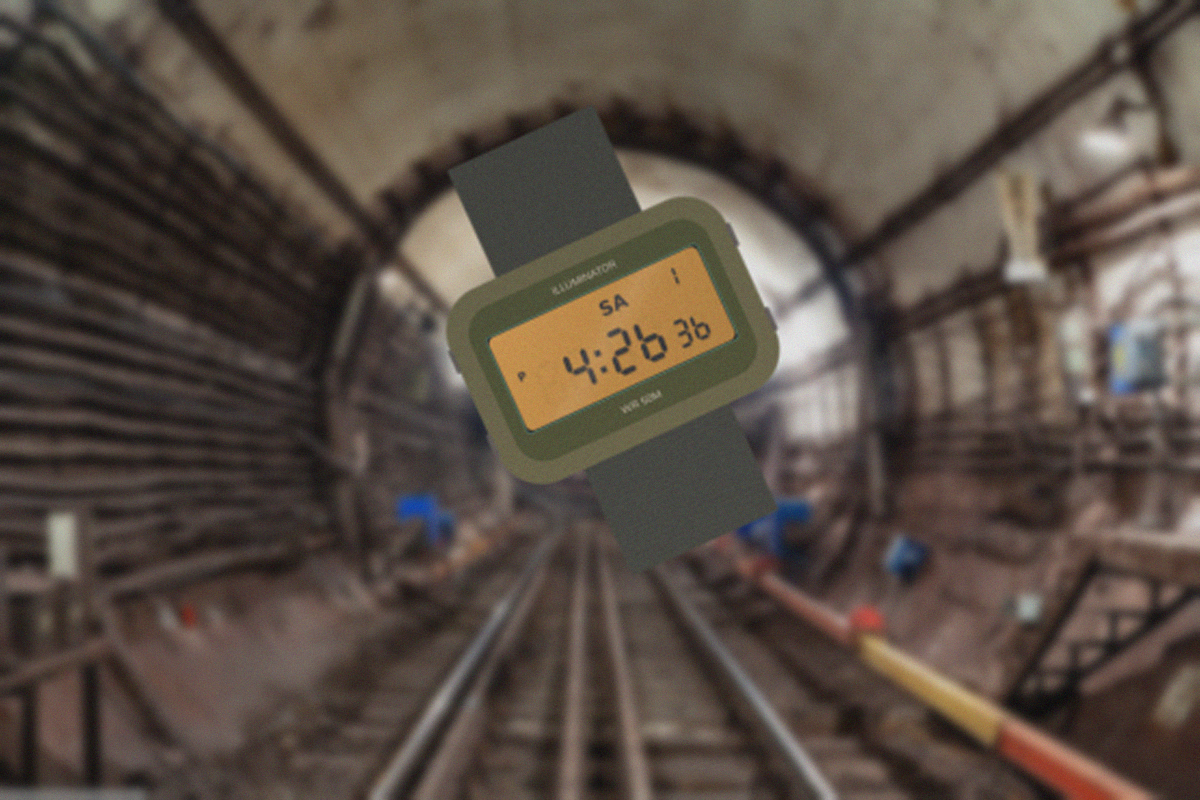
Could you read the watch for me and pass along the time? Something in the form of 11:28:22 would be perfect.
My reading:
4:26:36
